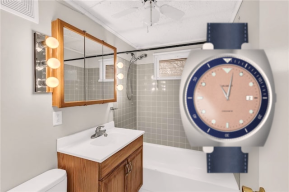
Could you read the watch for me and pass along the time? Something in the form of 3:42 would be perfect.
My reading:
11:02
